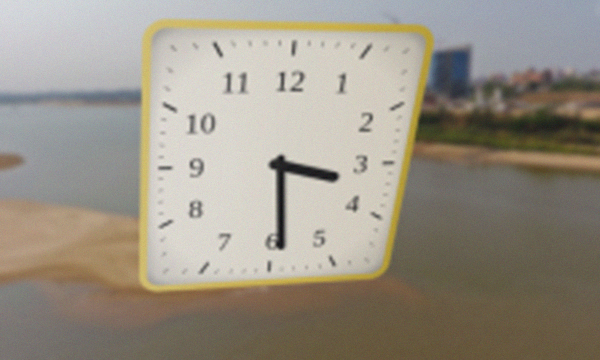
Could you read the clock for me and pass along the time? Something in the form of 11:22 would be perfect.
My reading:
3:29
